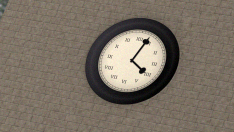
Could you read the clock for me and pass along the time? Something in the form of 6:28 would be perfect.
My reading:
4:03
